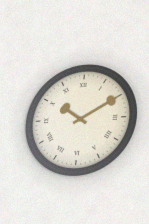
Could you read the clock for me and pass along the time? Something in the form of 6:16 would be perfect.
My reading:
10:10
